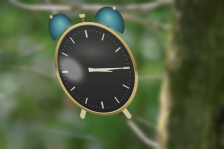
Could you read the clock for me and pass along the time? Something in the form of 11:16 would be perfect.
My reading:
3:15
